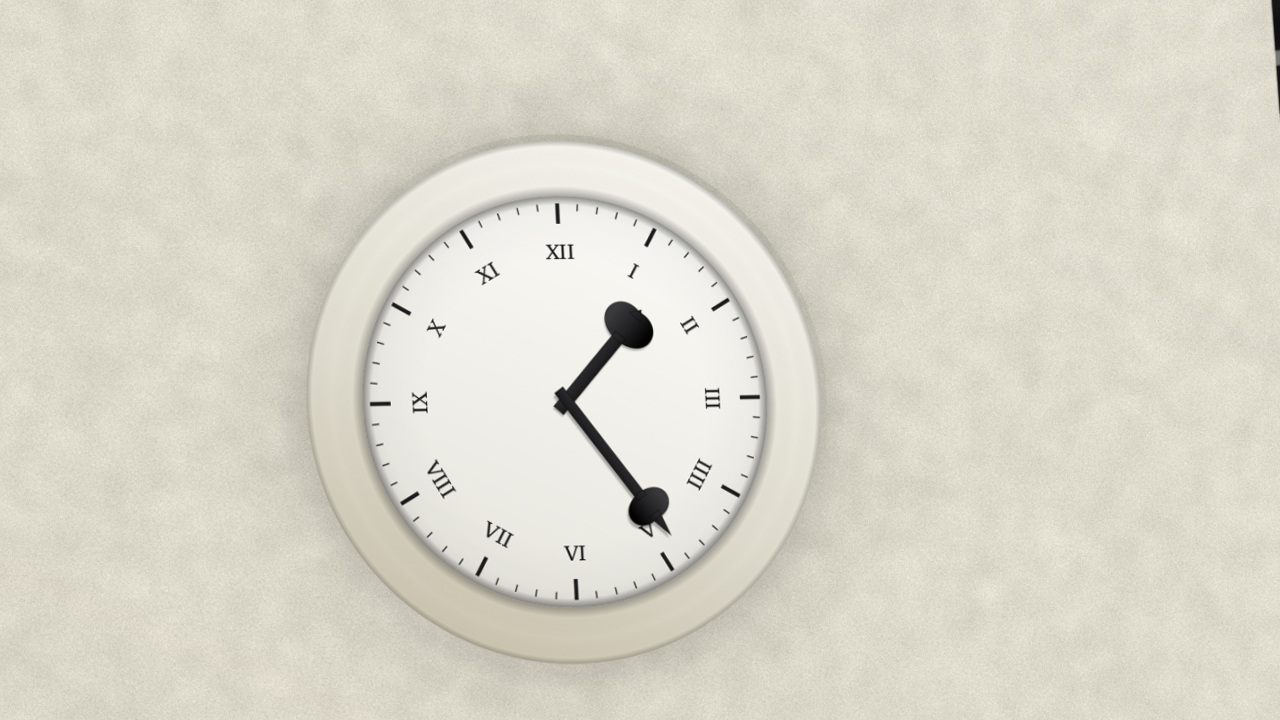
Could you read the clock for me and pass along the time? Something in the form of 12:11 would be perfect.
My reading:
1:24
